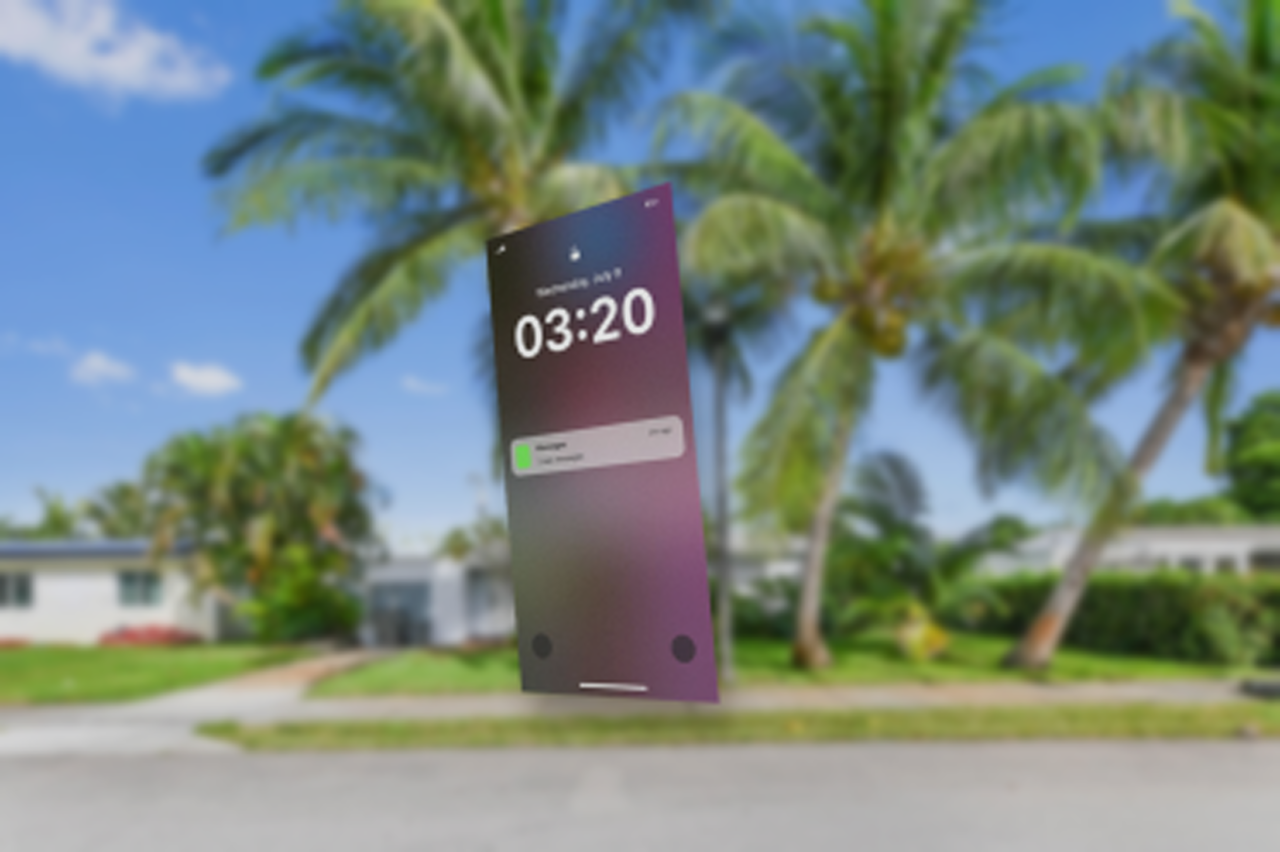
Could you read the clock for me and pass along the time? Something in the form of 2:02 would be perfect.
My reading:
3:20
